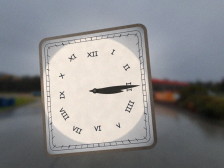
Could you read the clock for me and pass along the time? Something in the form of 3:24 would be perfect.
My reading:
3:15
